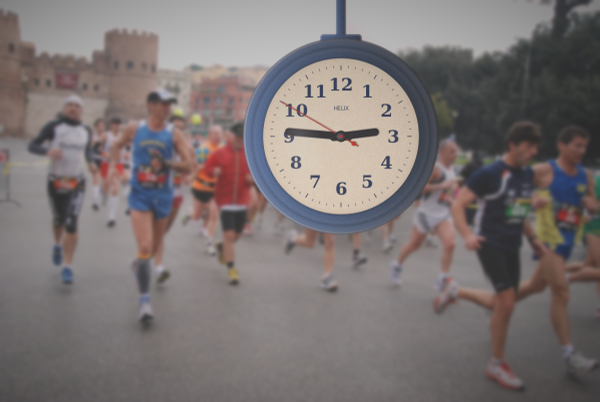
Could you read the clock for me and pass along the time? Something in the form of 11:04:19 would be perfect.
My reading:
2:45:50
